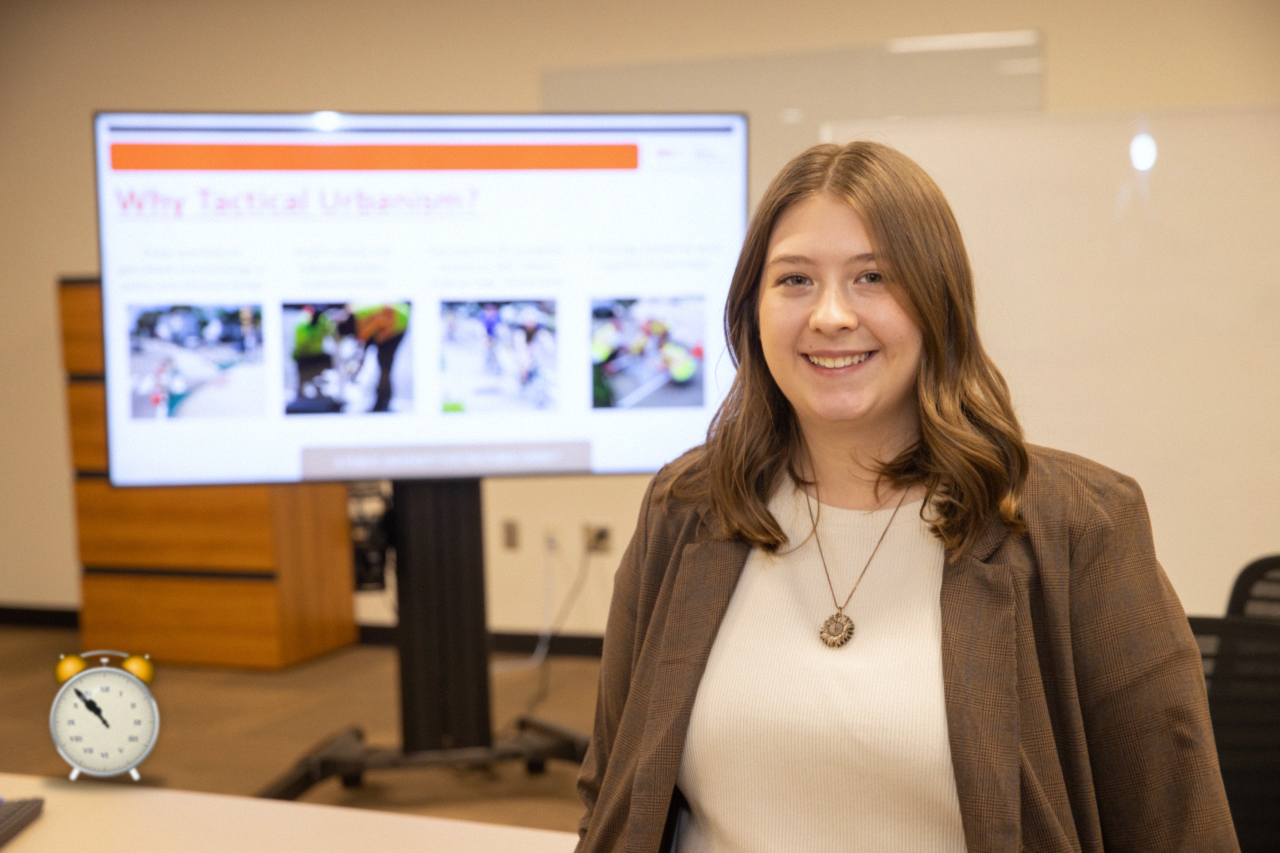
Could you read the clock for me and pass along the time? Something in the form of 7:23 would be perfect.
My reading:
10:53
